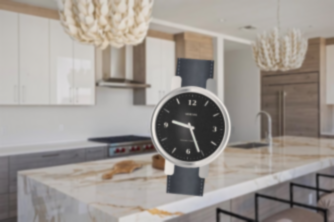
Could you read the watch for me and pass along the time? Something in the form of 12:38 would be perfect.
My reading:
9:26
